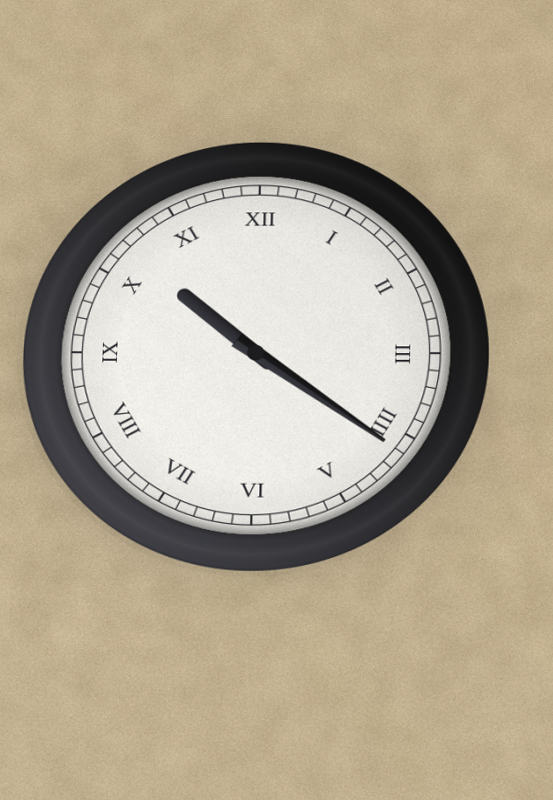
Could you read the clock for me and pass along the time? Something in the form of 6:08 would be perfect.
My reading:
10:21
